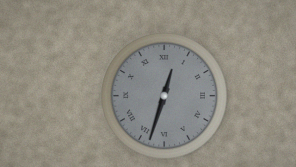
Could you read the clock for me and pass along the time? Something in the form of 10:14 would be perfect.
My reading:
12:33
